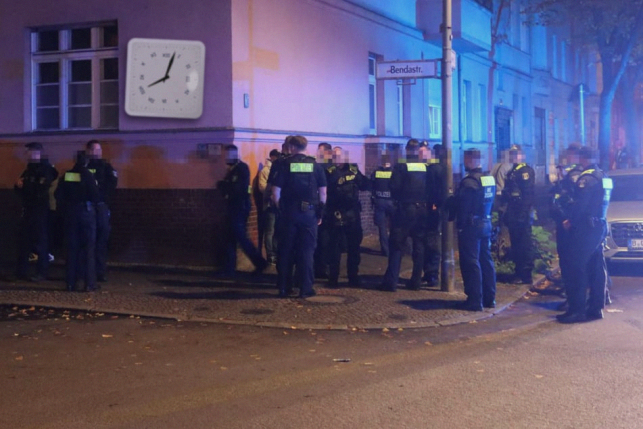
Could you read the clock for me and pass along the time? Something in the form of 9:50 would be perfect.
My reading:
8:03
